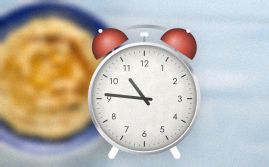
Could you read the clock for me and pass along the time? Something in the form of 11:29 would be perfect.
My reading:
10:46
